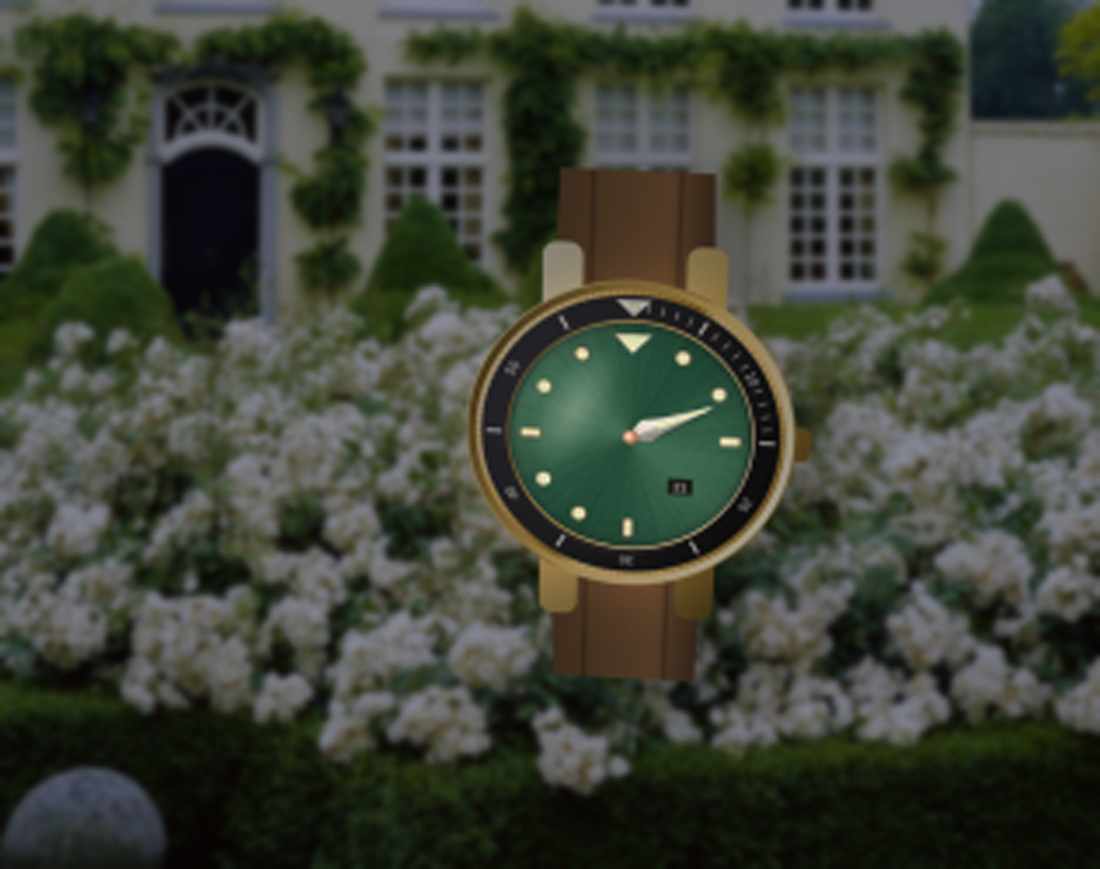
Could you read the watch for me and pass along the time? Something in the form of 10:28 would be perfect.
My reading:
2:11
